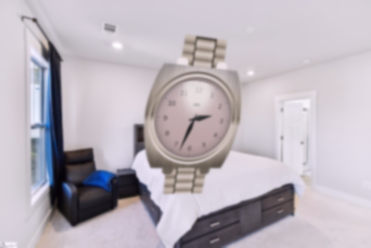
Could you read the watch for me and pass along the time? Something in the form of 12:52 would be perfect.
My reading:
2:33
